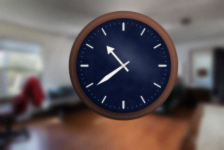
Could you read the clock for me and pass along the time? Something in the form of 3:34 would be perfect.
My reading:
10:39
